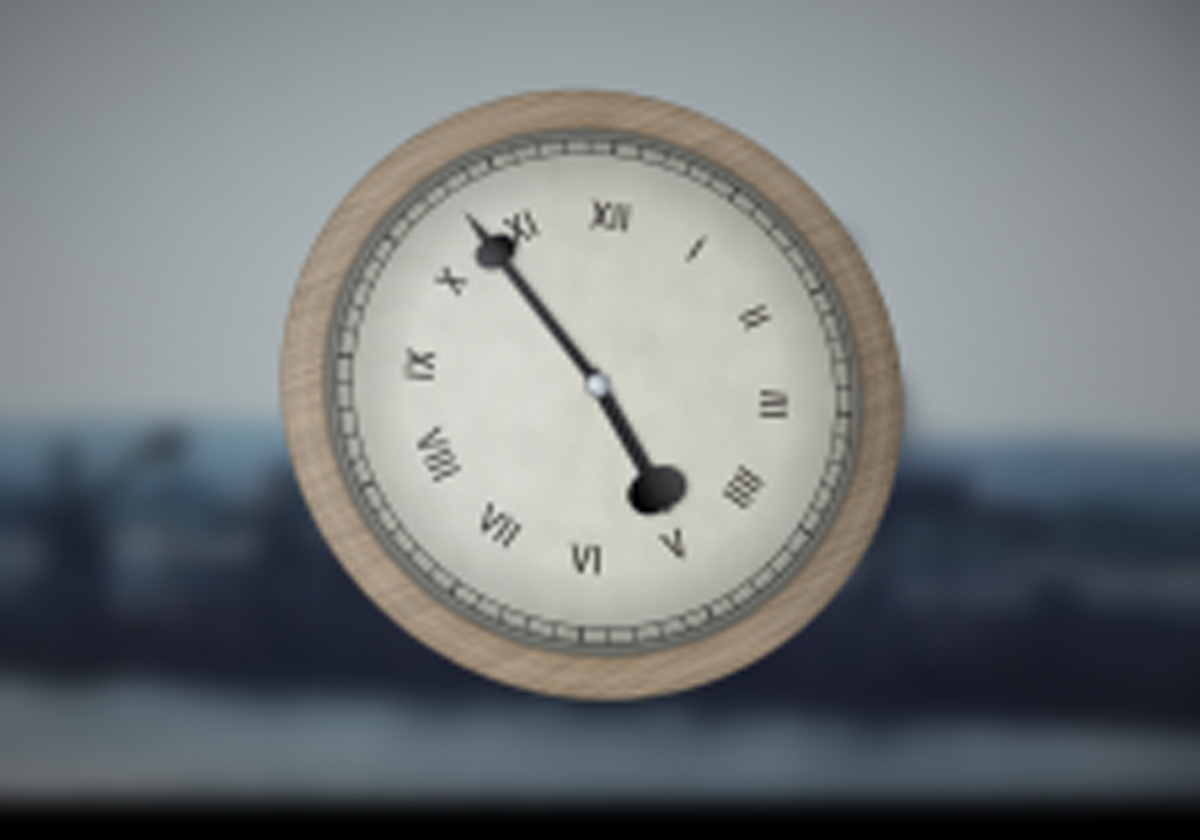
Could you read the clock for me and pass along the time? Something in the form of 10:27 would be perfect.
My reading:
4:53
